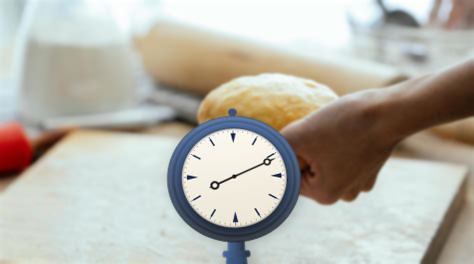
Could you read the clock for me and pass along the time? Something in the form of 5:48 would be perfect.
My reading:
8:11
